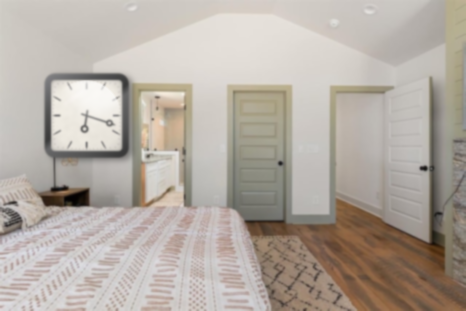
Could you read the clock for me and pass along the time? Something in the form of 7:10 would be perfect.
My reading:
6:18
